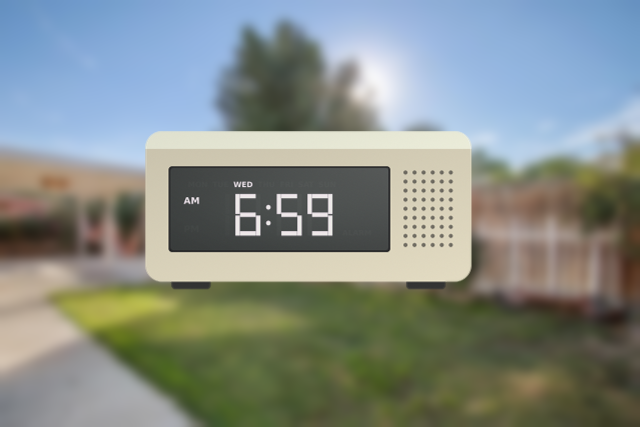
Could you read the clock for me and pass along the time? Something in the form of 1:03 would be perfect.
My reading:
6:59
